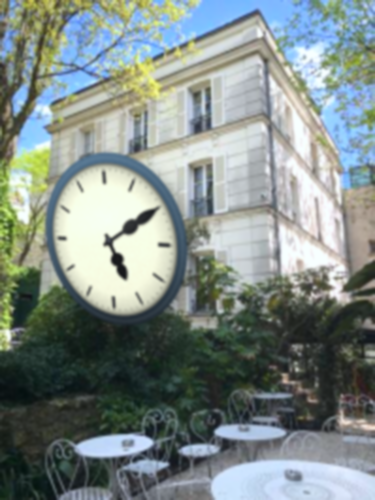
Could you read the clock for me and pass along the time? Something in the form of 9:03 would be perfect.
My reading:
5:10
